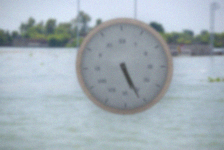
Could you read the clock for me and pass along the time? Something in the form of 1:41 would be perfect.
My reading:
5:26
